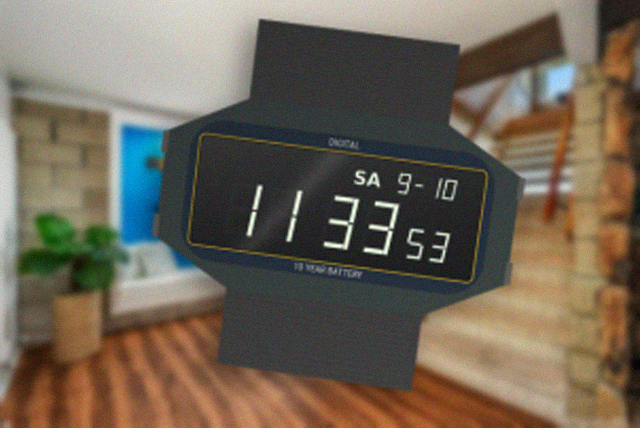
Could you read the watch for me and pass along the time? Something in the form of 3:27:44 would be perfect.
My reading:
11:33:53
